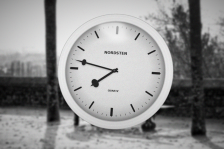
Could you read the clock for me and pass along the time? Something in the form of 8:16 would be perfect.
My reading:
7:47
